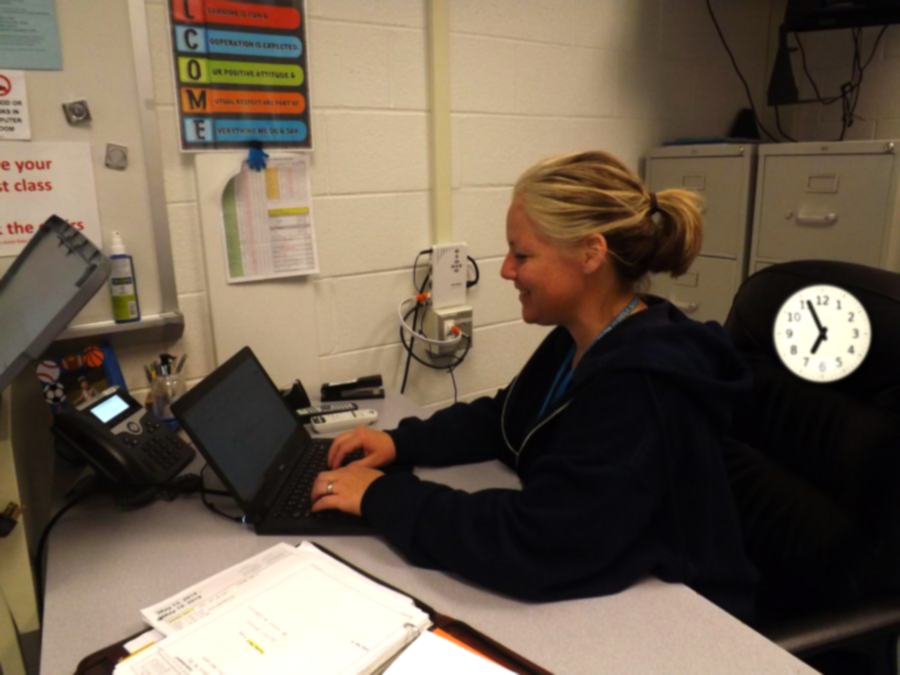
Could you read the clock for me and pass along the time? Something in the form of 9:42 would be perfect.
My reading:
6:56
